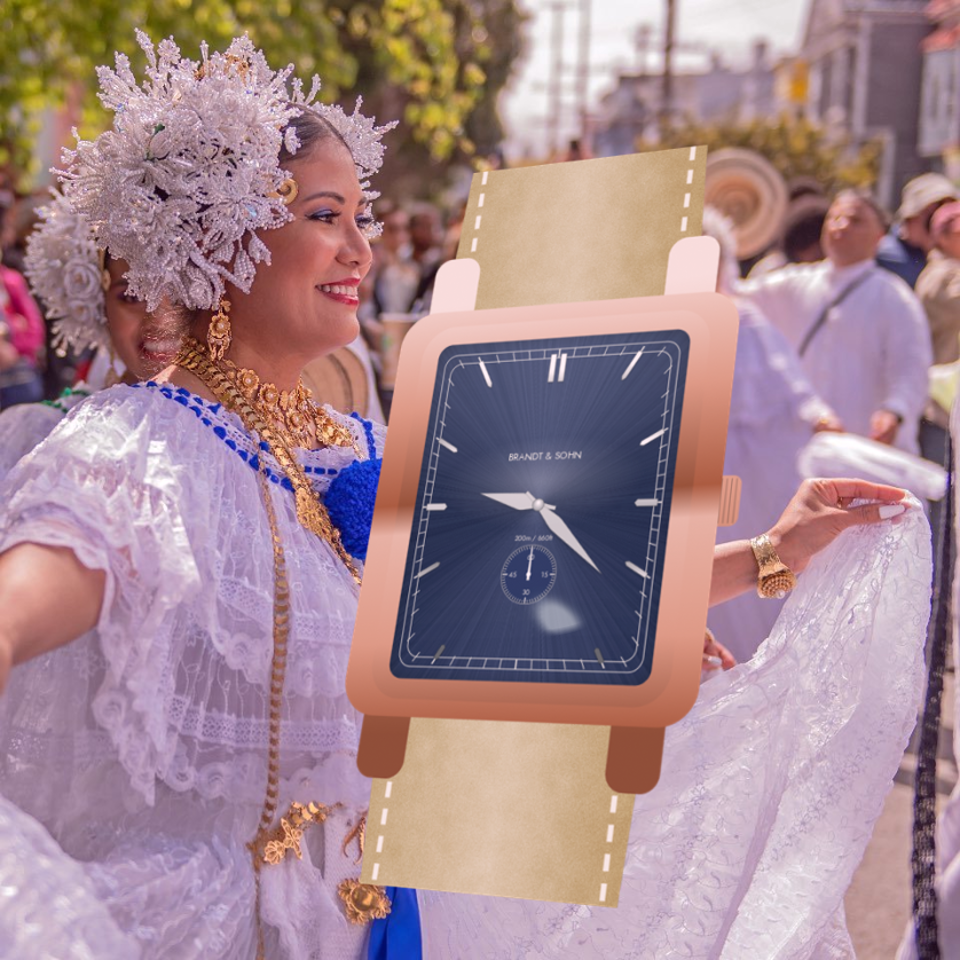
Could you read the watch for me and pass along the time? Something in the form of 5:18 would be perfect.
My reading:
9:22
